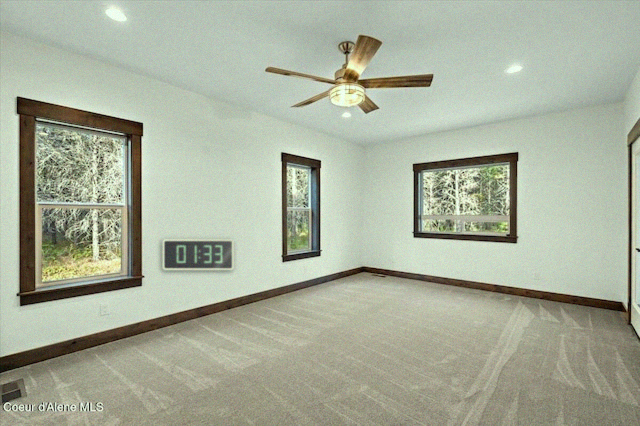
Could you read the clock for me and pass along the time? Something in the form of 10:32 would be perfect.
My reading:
1:33
